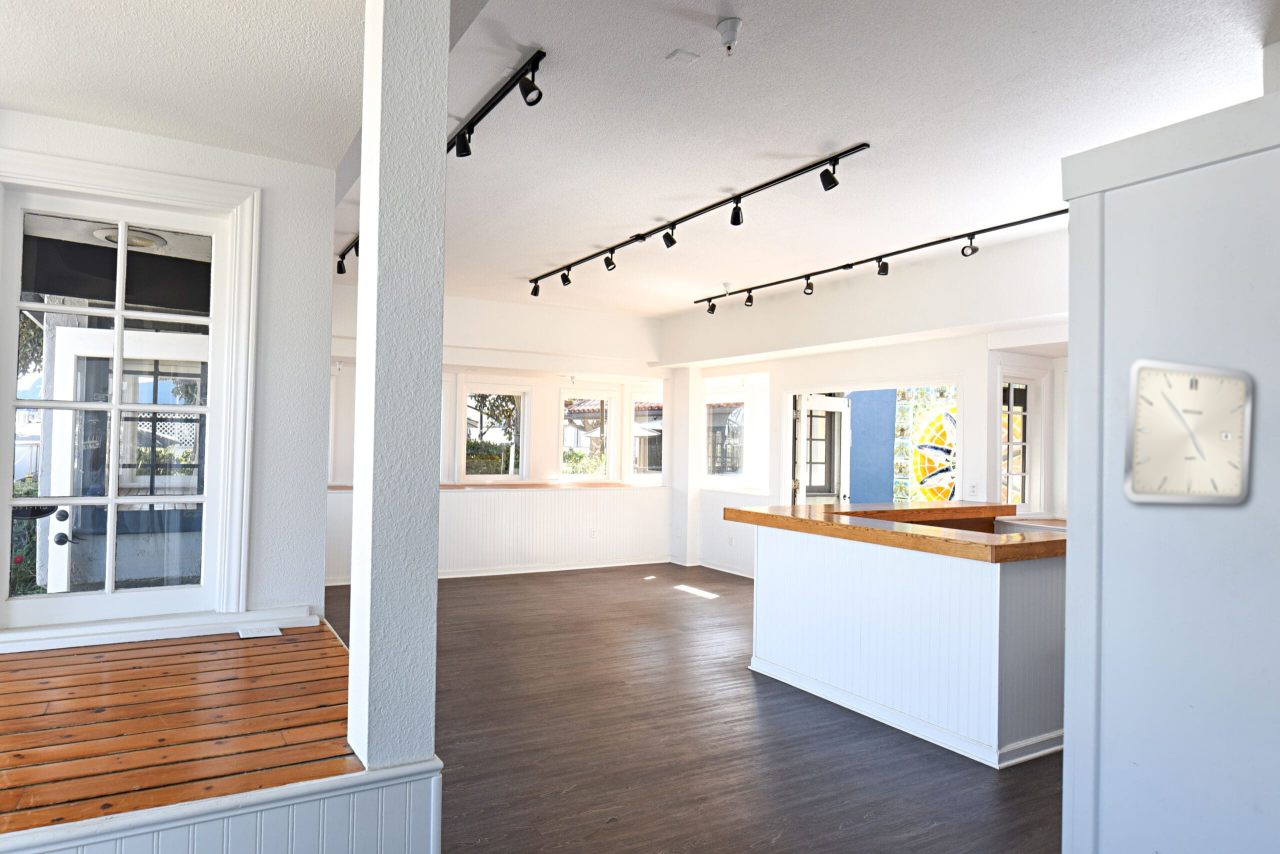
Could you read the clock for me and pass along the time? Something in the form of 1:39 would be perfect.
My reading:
4:53
